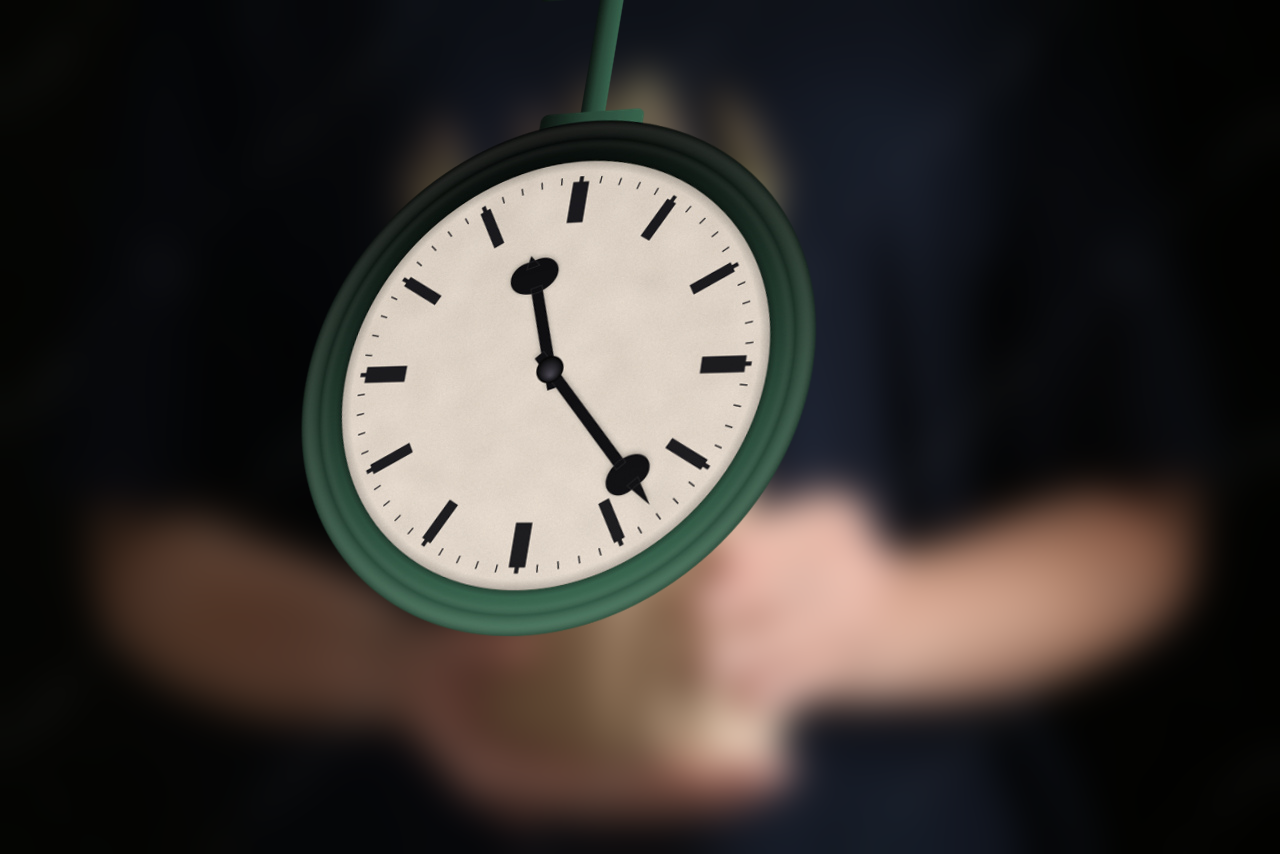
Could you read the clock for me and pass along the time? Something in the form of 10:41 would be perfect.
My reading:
11:23
